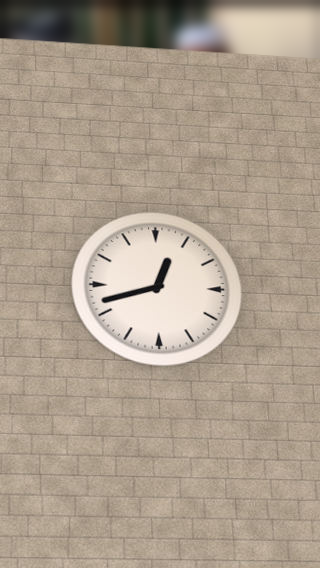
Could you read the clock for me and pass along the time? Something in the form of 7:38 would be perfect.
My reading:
12:42
